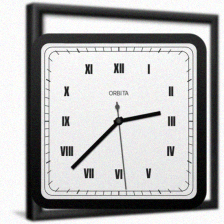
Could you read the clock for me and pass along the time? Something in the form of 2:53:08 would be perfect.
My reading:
2:37:29
